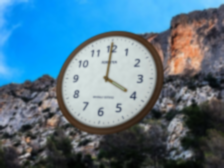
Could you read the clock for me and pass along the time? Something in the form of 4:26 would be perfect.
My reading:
4:00
